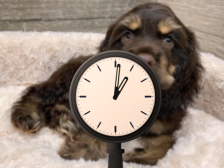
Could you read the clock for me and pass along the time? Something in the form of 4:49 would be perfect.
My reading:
1:01
